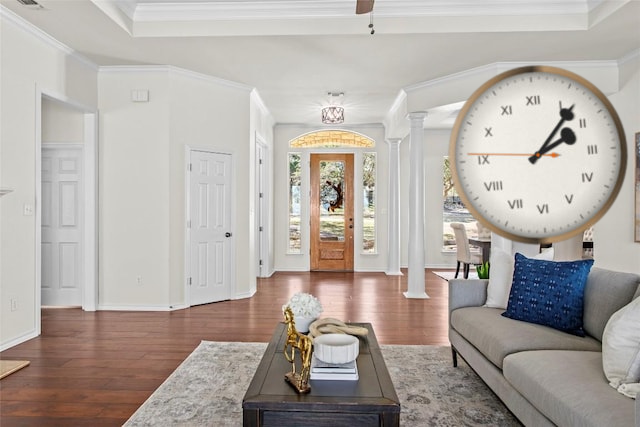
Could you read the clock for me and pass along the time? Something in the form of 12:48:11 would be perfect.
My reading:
2:06:46
